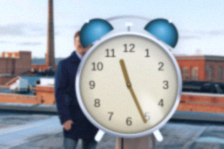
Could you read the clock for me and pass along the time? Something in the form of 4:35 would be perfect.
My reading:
11:26
